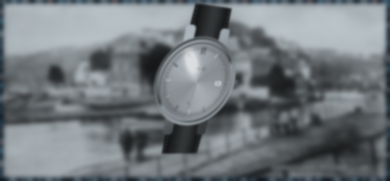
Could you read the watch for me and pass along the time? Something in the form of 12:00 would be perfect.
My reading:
12:31
